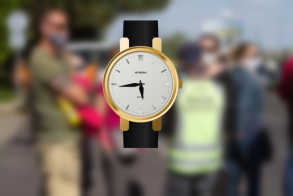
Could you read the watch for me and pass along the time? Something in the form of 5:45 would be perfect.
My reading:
5:44
